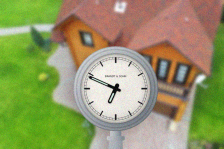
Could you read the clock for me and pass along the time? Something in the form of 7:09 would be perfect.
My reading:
6:49
